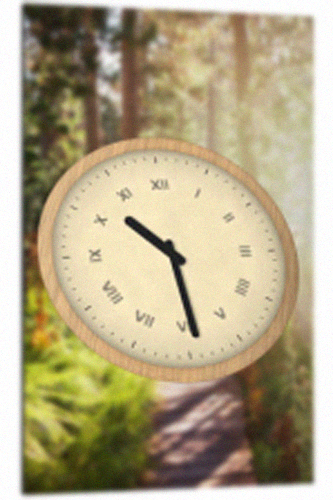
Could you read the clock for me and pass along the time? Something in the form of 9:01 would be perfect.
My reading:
10:29
